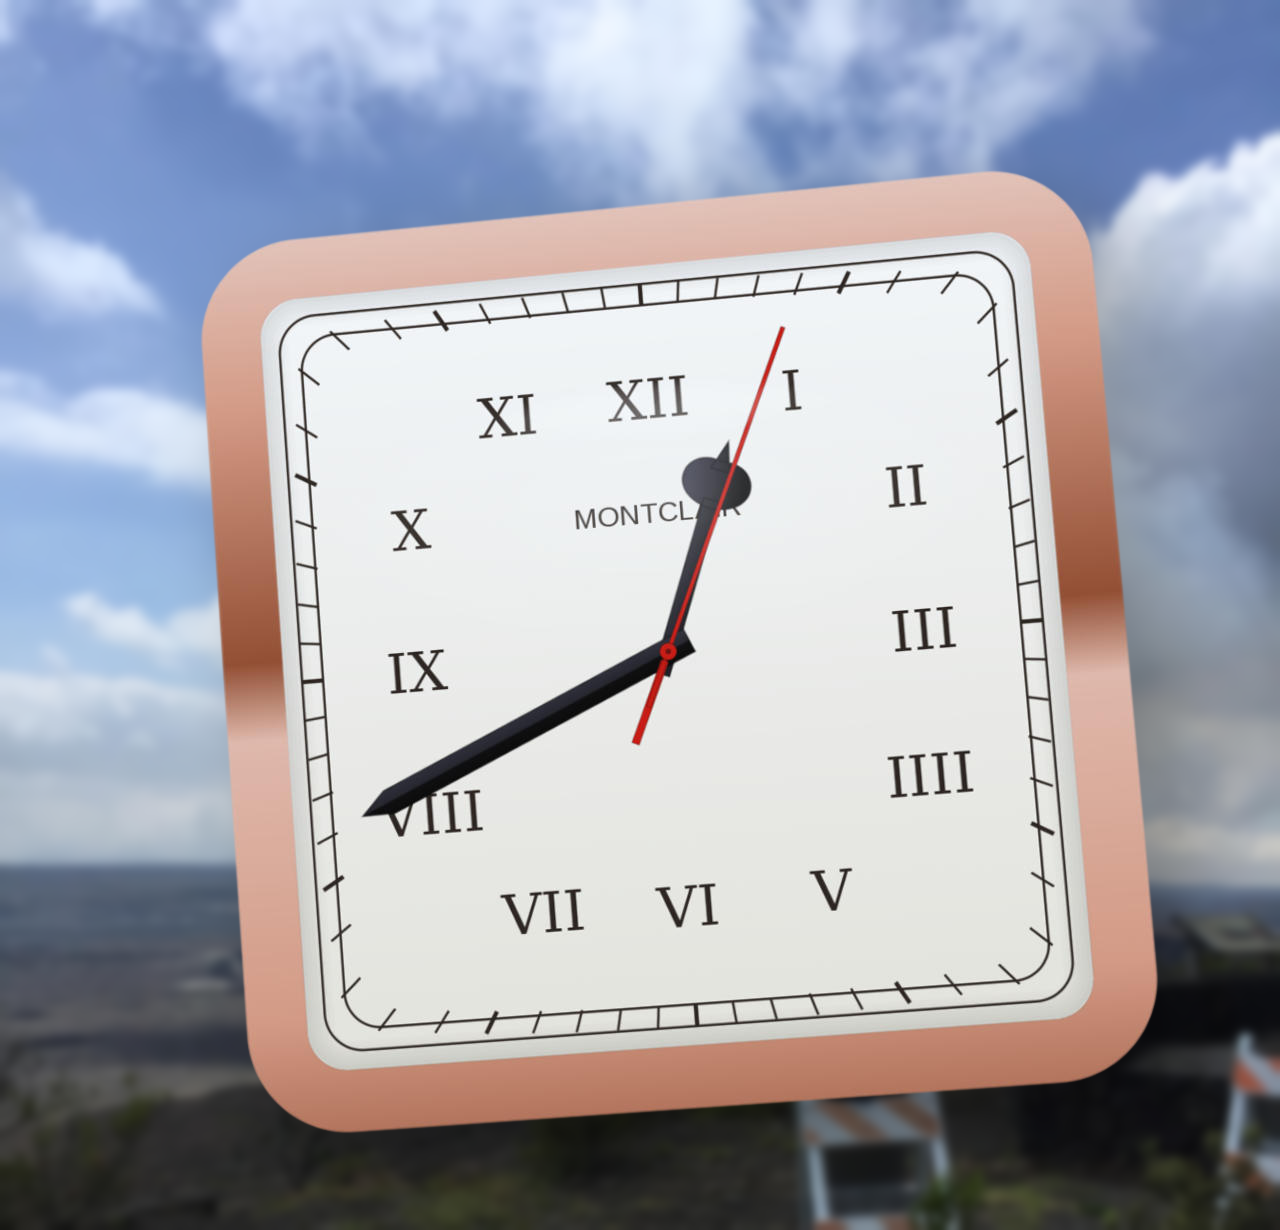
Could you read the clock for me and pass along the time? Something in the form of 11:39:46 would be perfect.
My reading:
12:41:04
